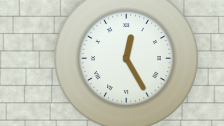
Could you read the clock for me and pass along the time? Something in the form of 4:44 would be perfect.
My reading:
12:25
